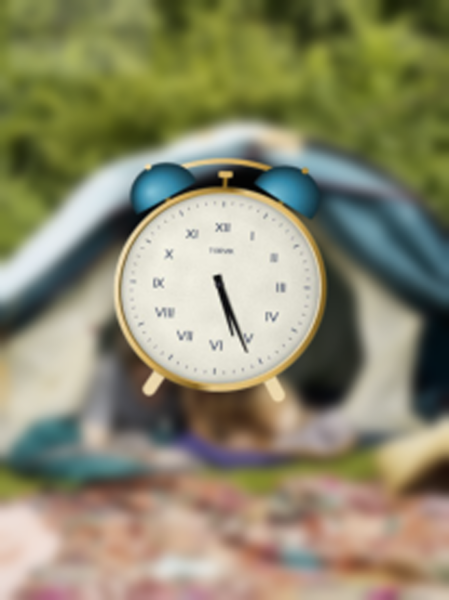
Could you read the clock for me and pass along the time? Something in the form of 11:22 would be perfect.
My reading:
5:26
